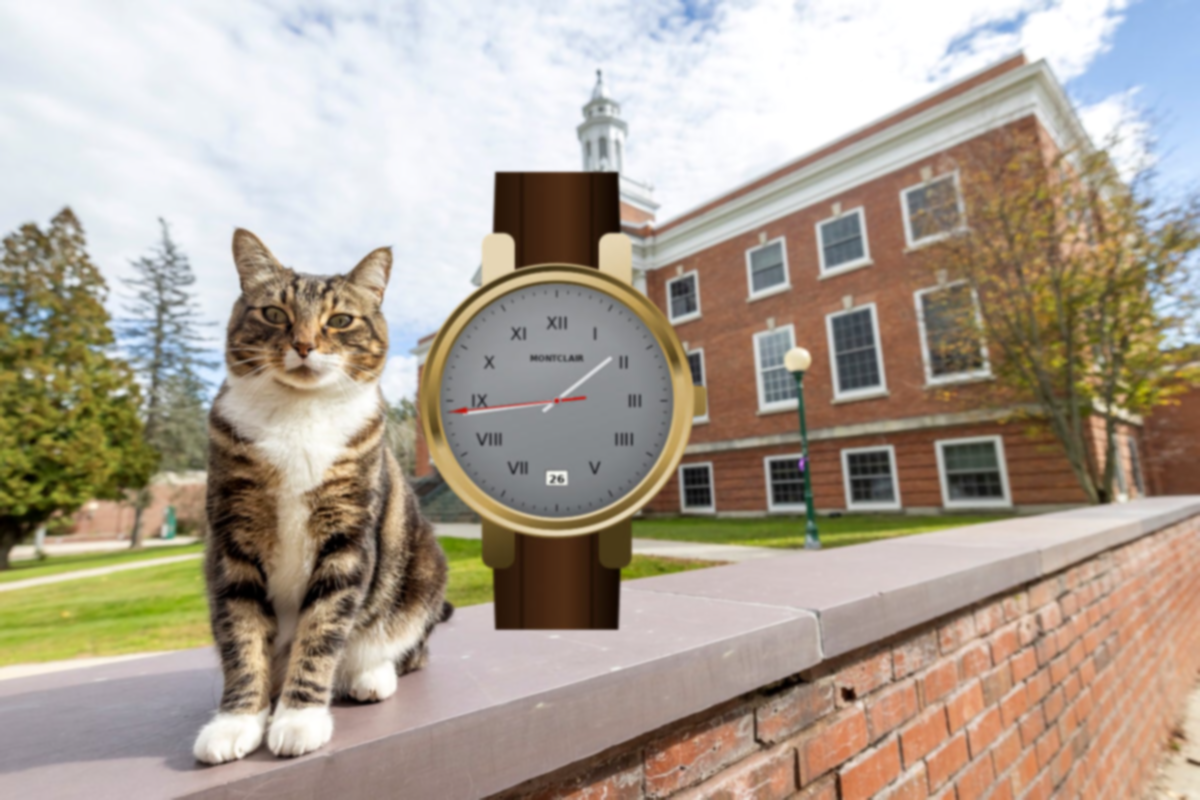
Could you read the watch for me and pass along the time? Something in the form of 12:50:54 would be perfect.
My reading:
1:43:44
